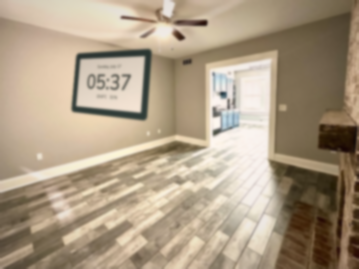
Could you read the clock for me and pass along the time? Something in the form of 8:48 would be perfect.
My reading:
5:37
